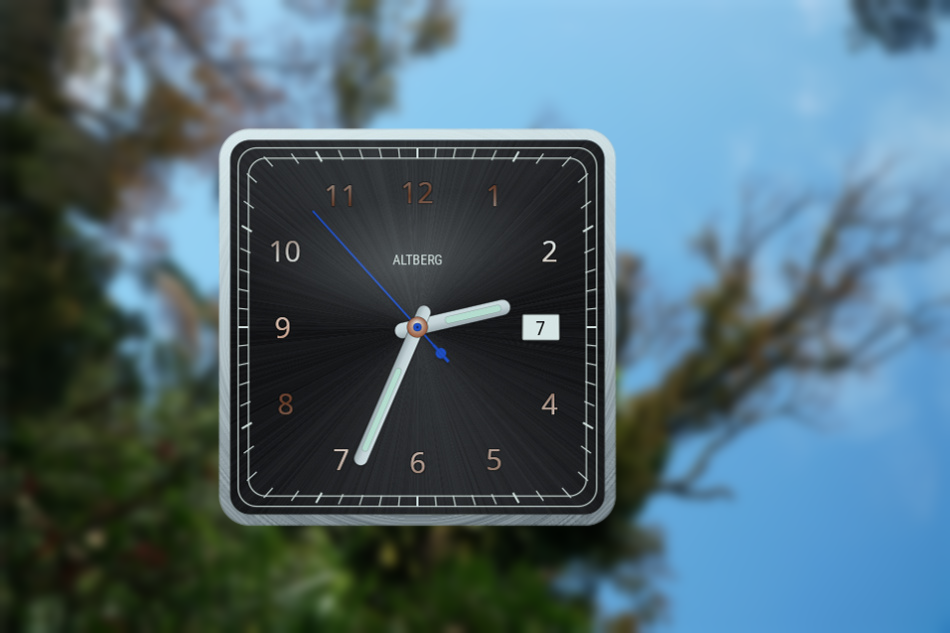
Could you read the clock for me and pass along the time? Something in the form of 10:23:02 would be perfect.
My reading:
2:33:53
